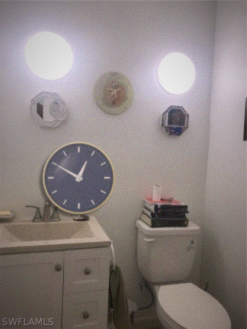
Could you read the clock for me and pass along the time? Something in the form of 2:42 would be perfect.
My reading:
12:50
